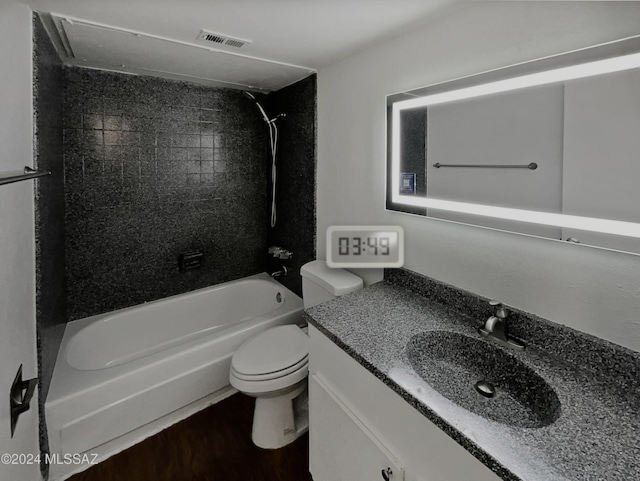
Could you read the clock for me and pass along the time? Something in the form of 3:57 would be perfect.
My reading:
3:49
